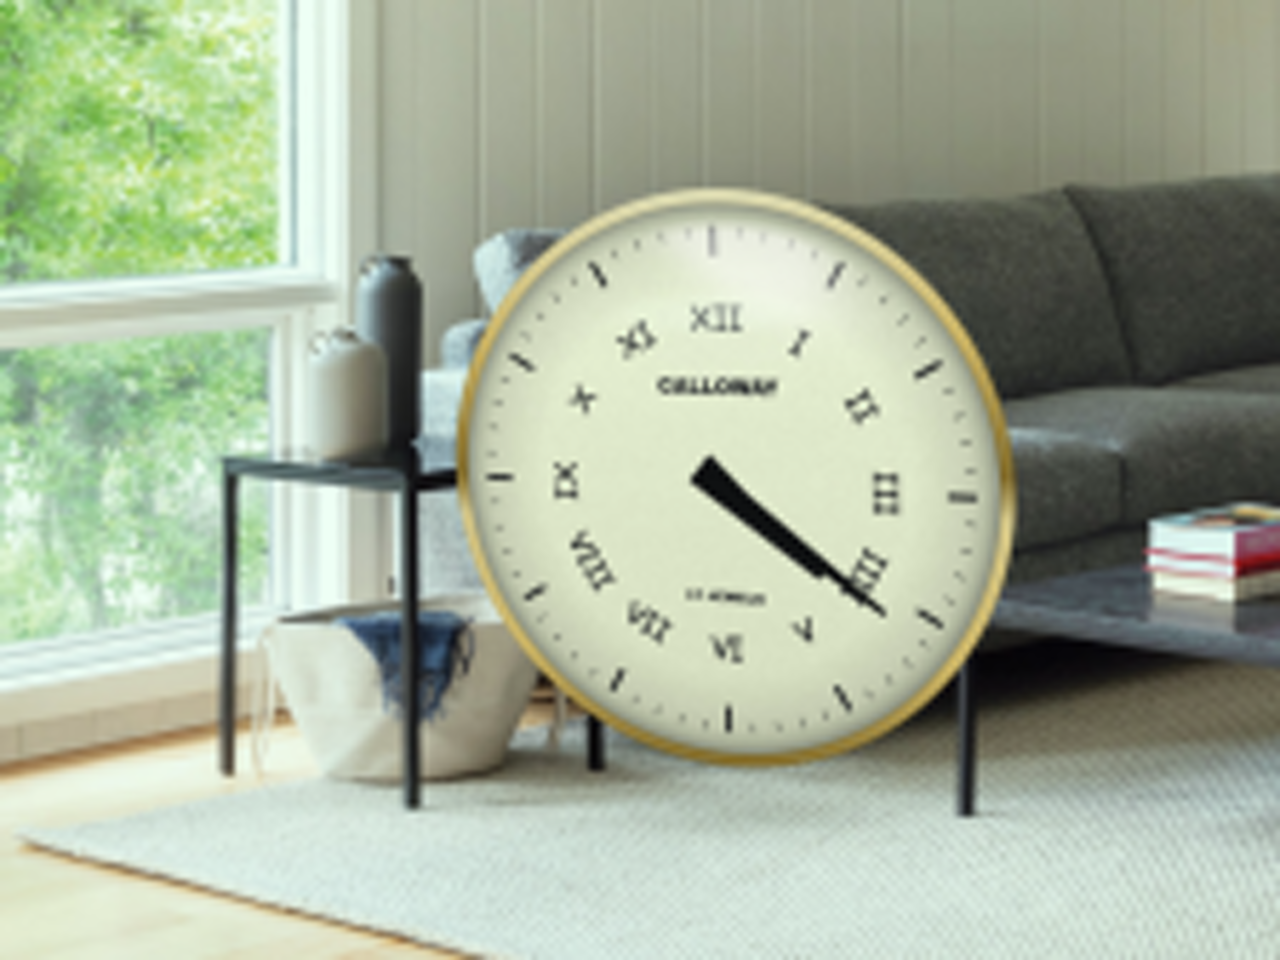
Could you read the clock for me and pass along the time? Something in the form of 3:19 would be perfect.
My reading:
4:21
